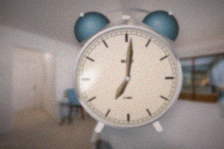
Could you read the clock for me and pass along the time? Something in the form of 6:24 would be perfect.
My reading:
7:01
